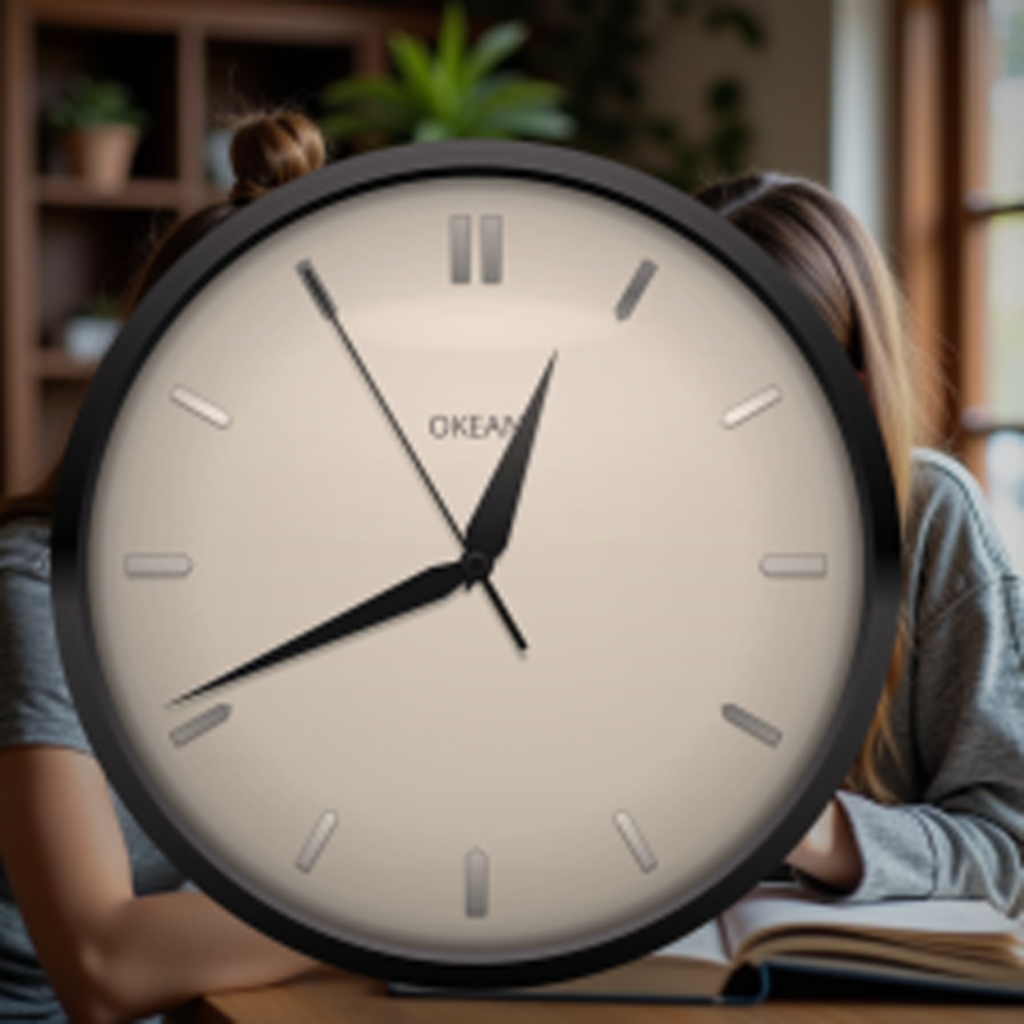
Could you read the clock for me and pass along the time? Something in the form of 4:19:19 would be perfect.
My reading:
12:40:55
